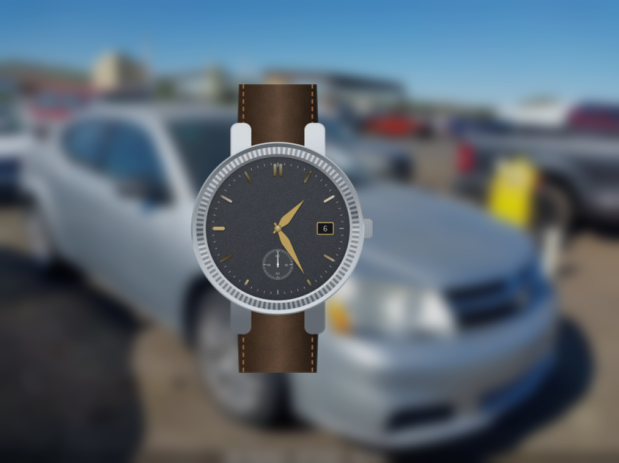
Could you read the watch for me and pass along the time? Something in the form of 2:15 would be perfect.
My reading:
1:25
